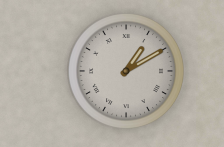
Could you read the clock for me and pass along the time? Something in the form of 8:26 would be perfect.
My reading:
1:10
